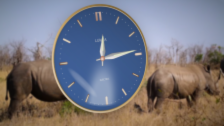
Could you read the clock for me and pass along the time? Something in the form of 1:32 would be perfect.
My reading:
12:14
